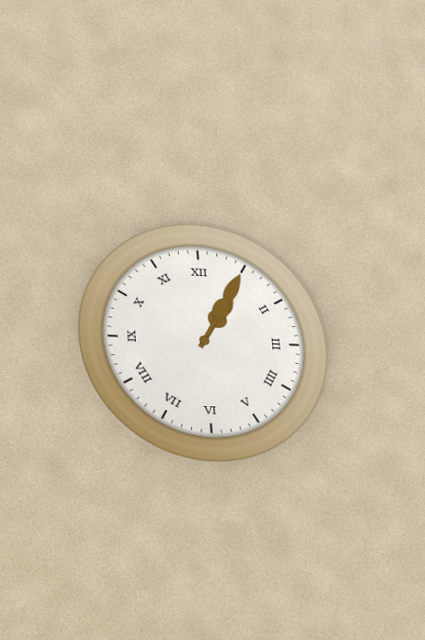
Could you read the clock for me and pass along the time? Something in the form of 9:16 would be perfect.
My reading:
1:05
